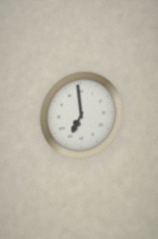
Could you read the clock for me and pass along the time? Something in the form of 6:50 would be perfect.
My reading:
6:59
